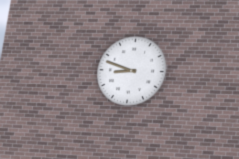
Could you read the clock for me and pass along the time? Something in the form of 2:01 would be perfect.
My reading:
8:48
